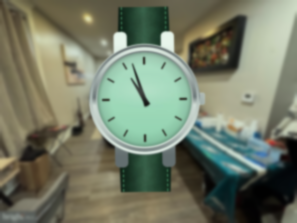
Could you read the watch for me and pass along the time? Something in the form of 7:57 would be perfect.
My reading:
10:57
